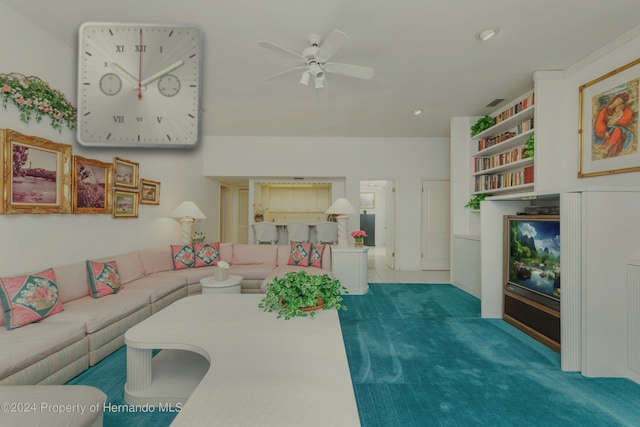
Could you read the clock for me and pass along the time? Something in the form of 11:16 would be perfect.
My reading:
10:10
